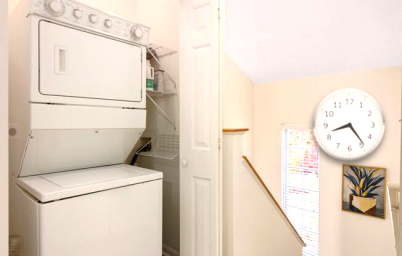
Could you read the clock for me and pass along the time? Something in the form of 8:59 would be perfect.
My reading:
8:24
